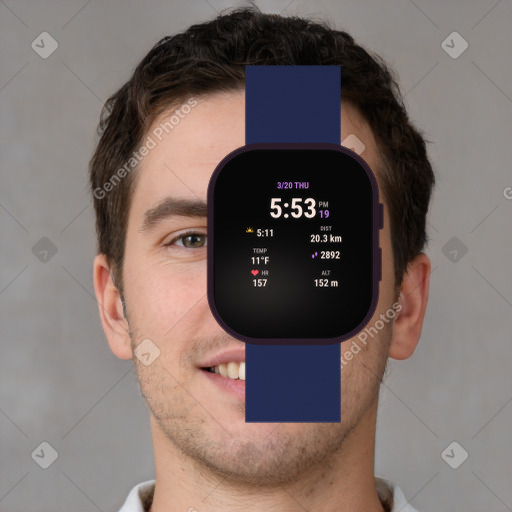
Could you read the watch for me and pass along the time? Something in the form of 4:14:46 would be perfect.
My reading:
5:53:19
